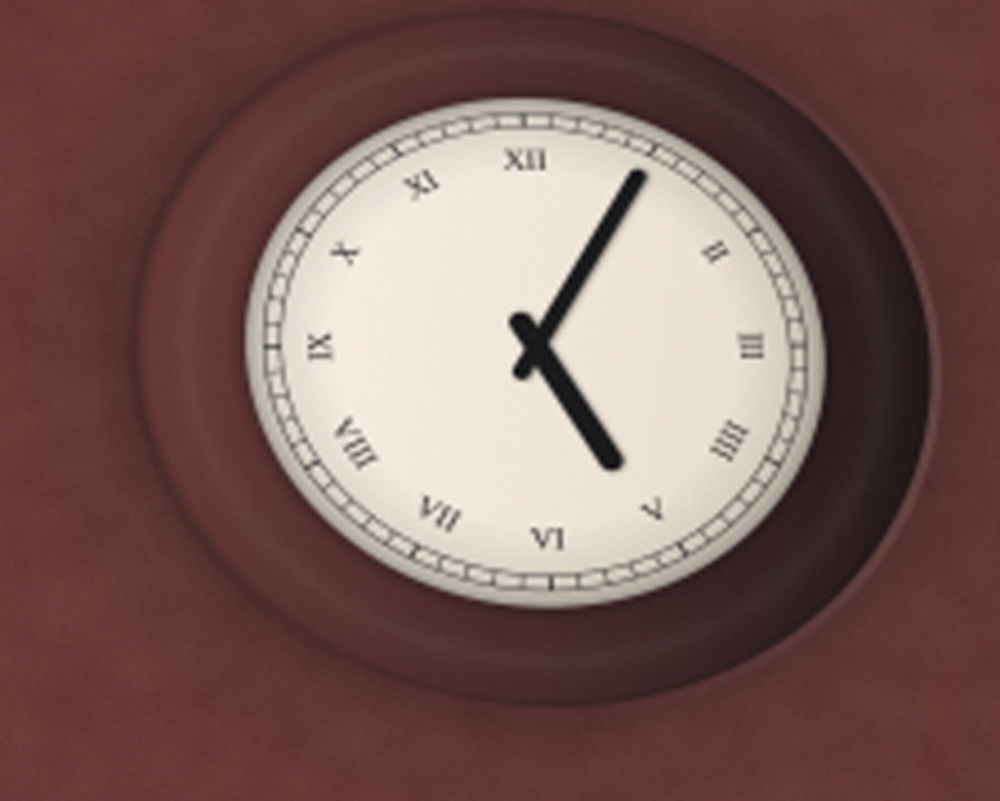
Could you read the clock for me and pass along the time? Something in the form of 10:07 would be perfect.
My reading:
5:05
